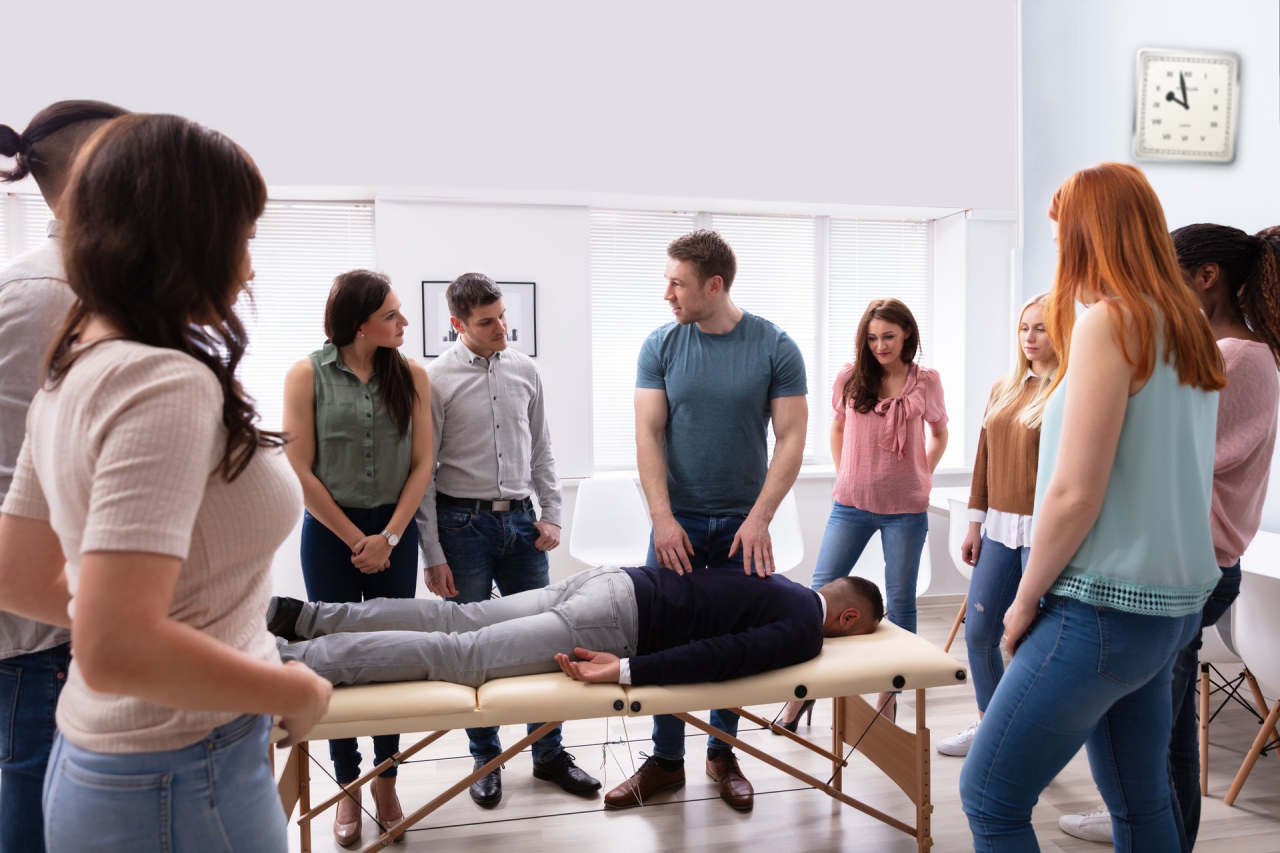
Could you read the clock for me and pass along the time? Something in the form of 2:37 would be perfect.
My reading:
9:58
